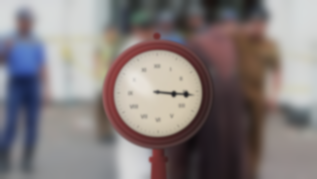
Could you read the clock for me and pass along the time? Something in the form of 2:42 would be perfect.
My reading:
3:16
